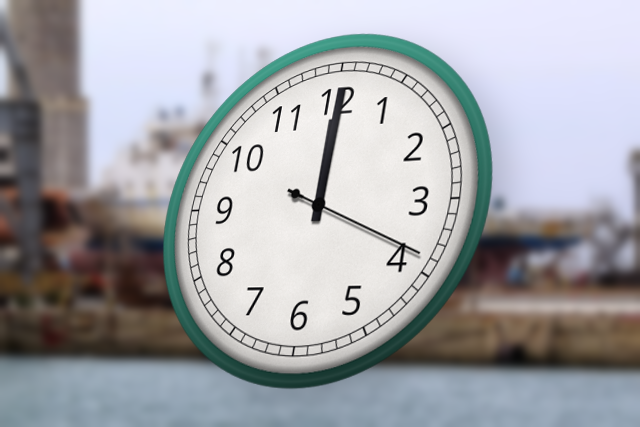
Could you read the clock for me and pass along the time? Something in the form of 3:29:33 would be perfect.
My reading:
12:00:19
